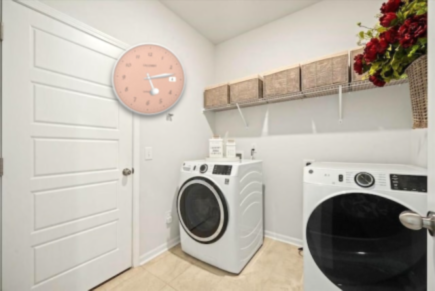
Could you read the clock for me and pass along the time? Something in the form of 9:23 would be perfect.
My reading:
5:13
